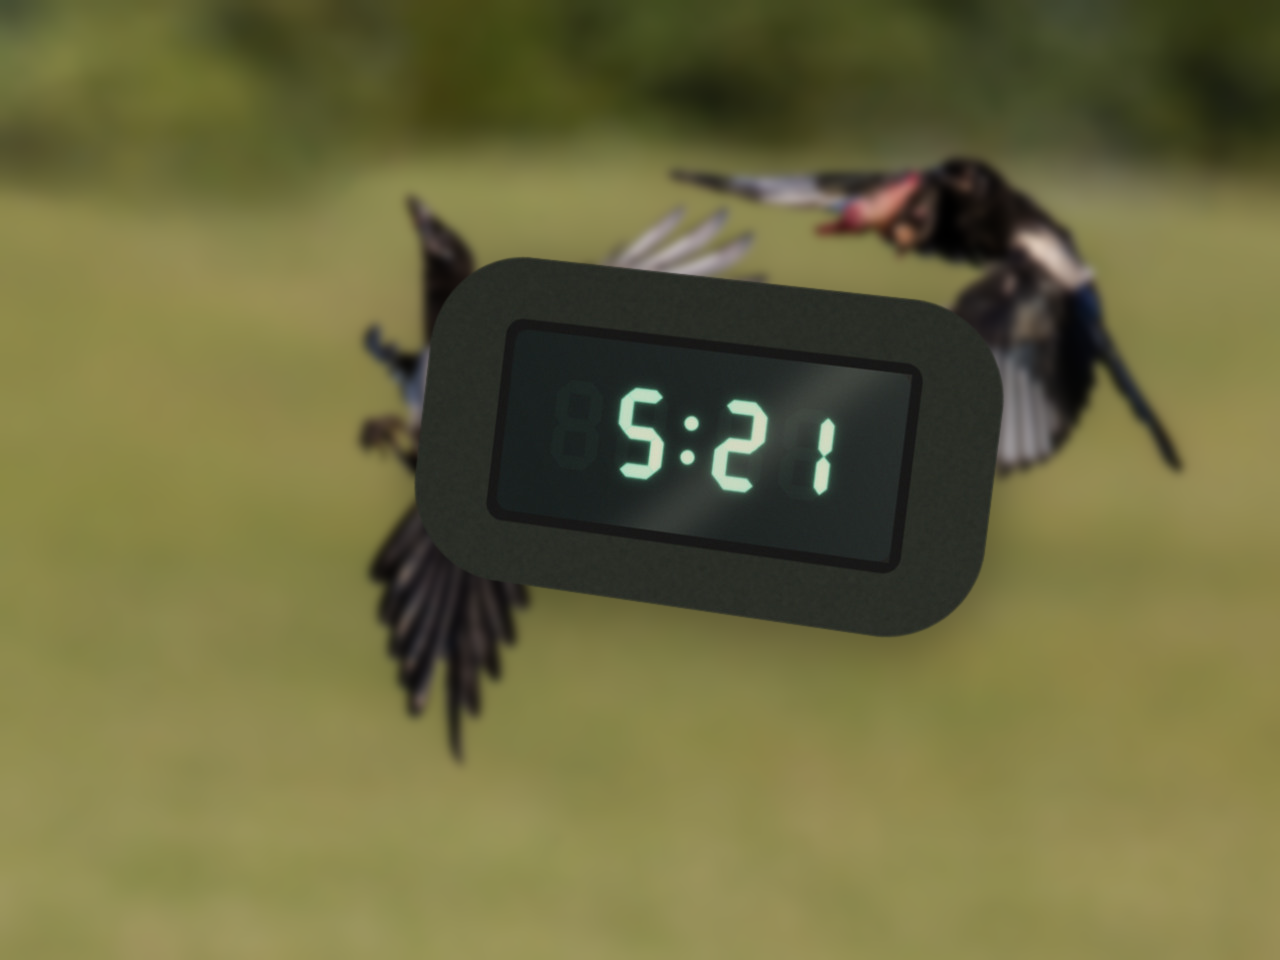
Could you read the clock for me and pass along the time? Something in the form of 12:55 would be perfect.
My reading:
5:21
